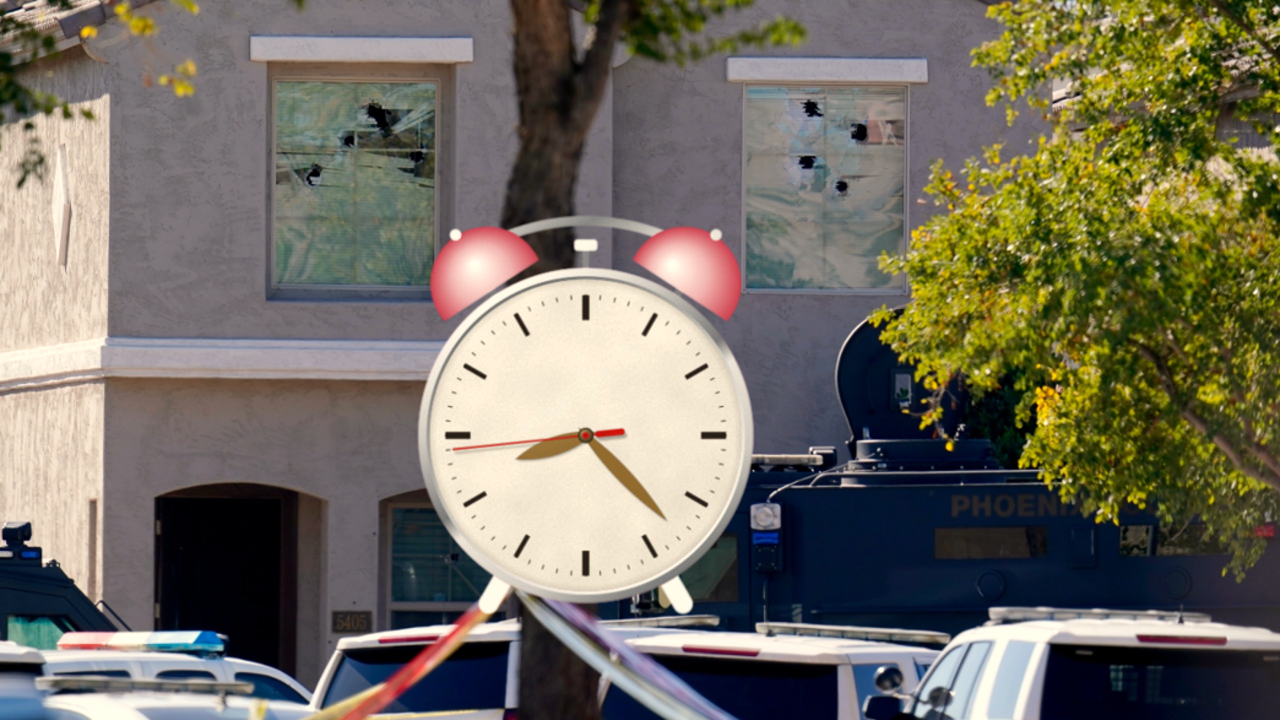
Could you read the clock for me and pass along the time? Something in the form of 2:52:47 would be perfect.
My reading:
8:22:44
